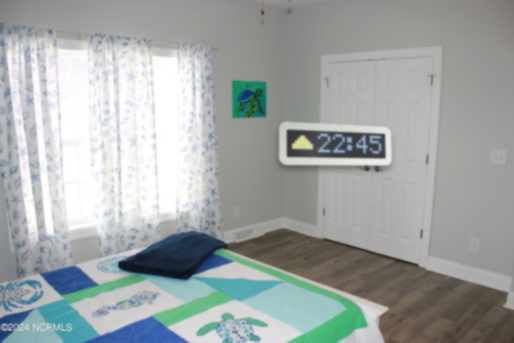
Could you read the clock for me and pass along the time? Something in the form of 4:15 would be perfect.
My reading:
22:45
